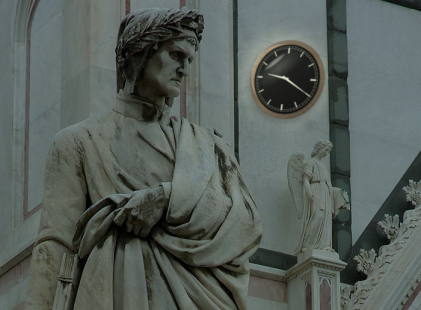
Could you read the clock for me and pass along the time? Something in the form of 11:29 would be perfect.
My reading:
9:20
